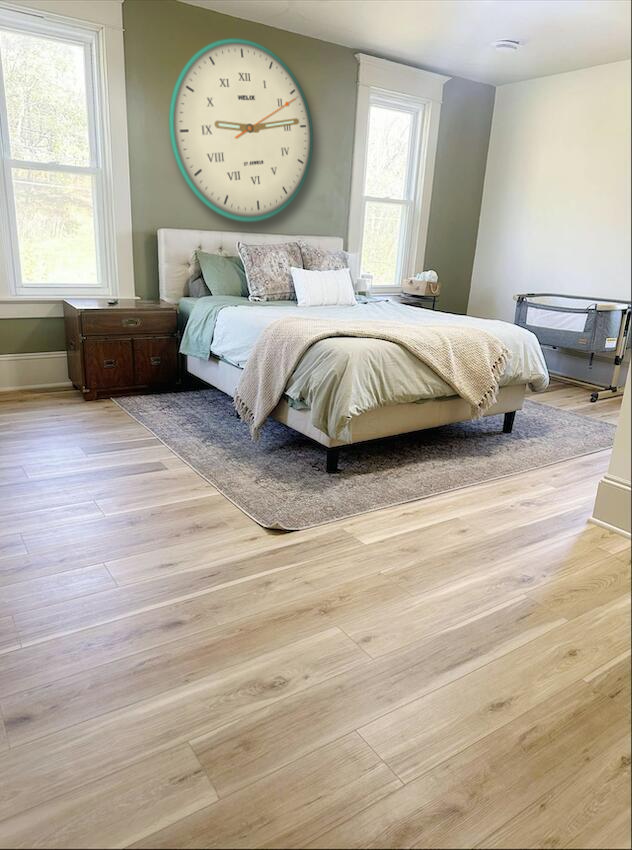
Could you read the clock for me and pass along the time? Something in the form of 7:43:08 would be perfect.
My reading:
9:14:11
